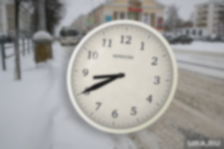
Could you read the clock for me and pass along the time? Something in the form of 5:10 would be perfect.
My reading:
8:40
